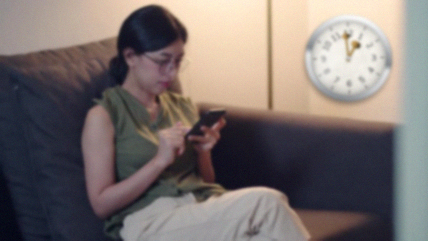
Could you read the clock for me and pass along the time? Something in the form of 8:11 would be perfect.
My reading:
12:59
